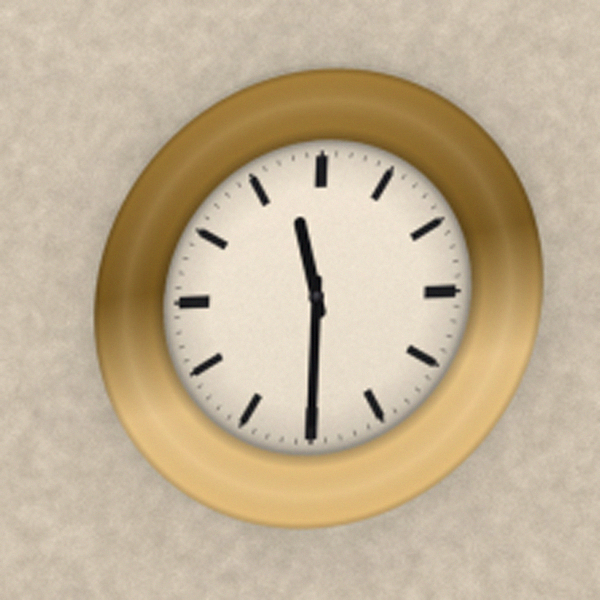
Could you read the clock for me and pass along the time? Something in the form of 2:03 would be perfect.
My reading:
11:30
